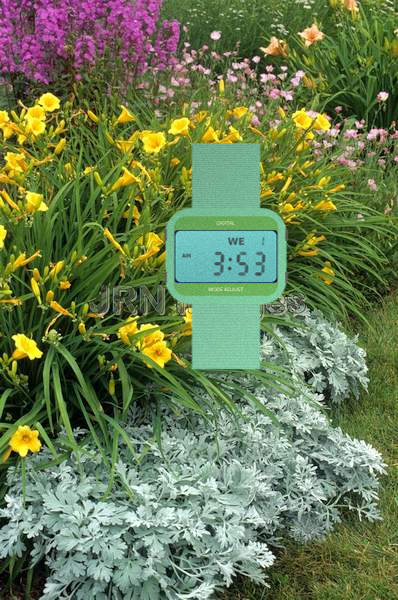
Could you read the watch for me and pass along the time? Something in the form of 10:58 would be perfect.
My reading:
3:53
